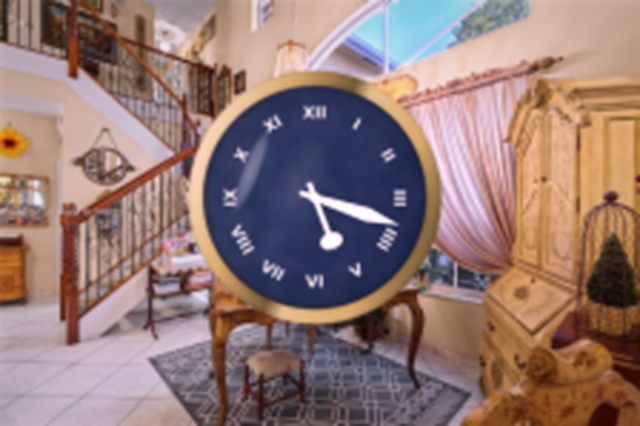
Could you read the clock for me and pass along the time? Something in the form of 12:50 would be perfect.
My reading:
5:18
